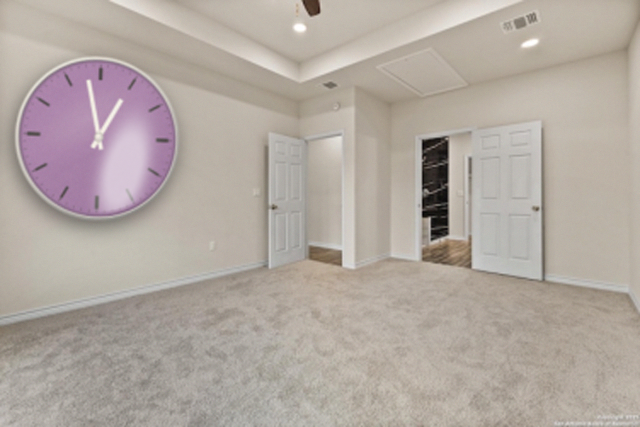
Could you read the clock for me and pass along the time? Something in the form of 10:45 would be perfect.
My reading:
12:58
